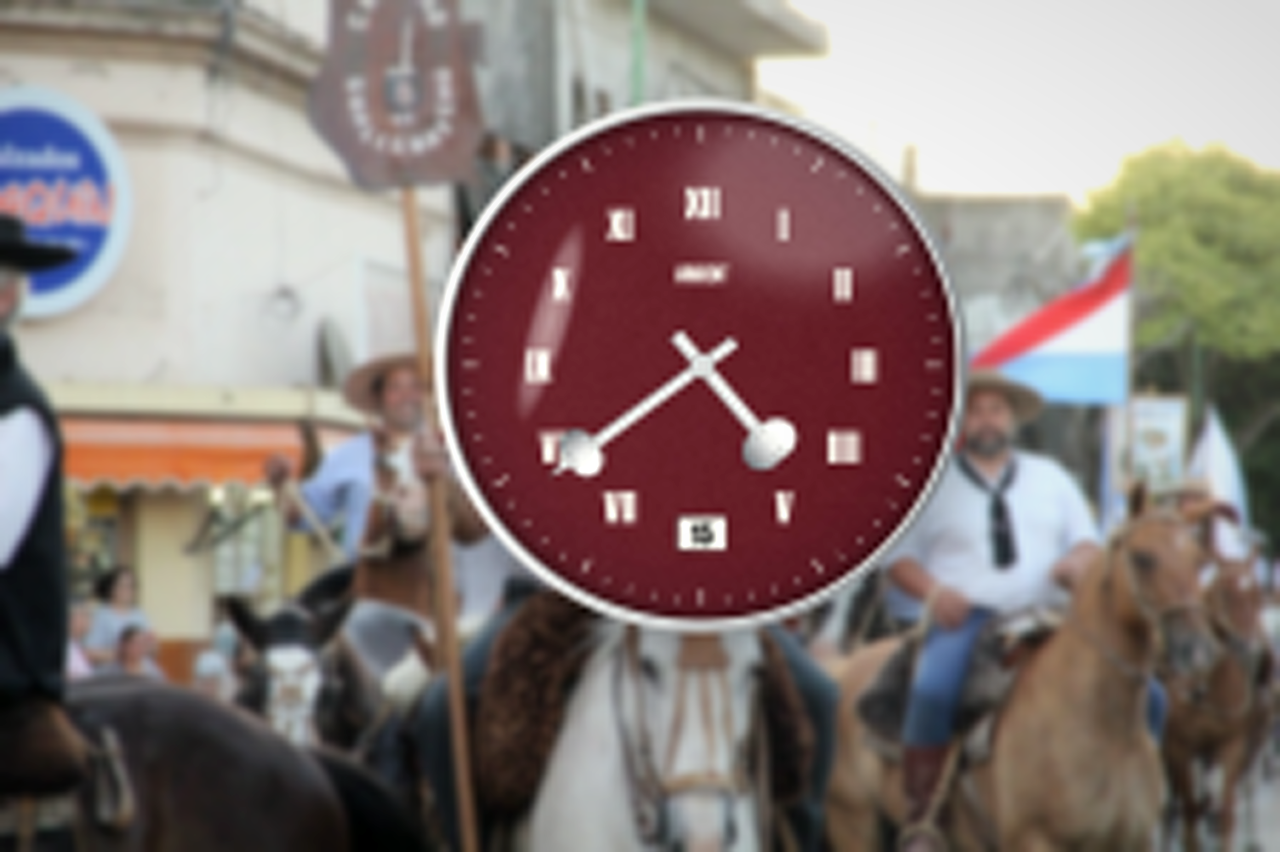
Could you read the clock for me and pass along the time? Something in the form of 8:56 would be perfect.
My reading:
4:39
